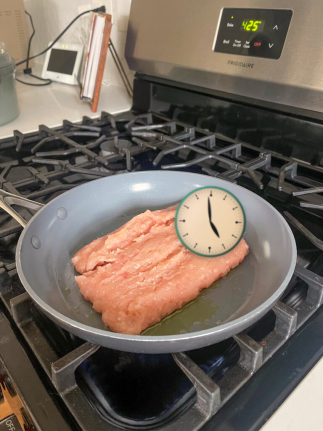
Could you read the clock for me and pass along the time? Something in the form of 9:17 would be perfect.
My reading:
4:59
